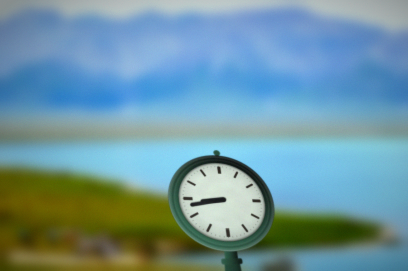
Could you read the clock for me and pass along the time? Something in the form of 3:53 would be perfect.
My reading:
8:43
